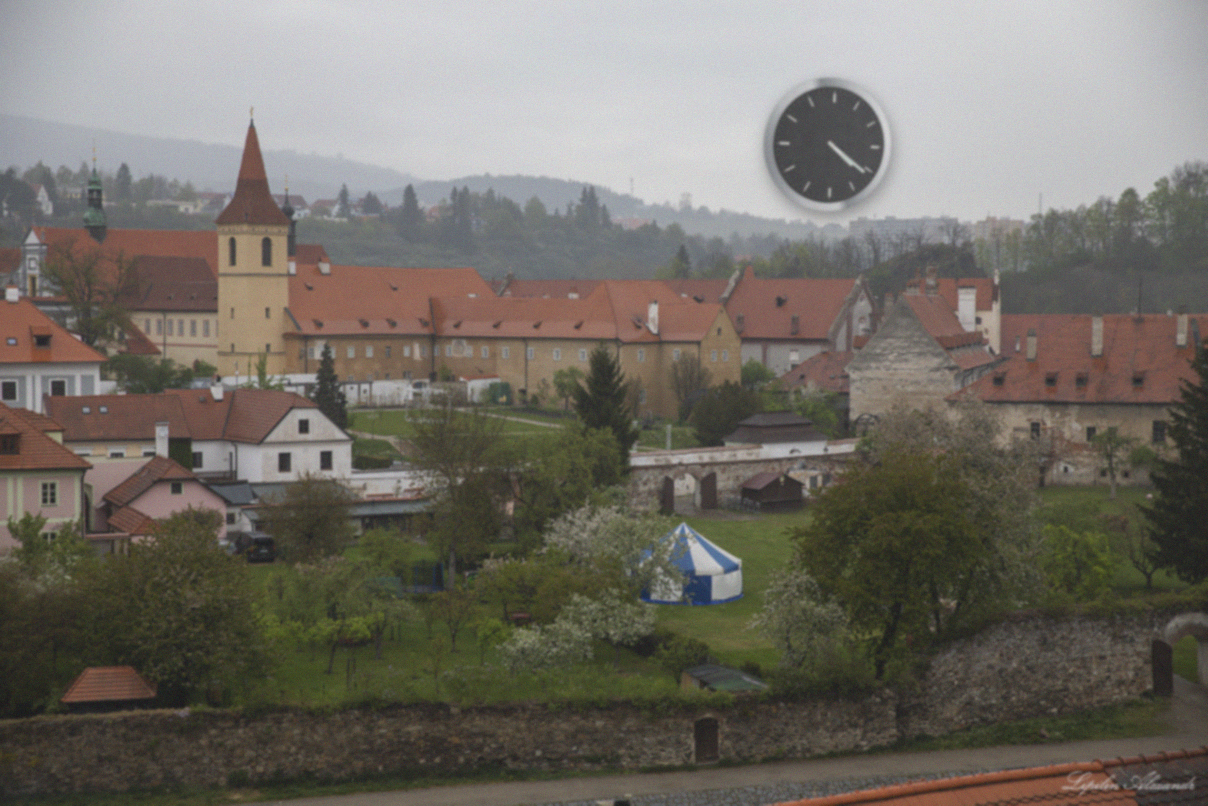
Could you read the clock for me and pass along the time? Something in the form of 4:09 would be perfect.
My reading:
4:21
